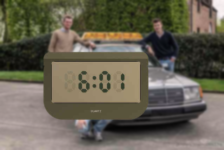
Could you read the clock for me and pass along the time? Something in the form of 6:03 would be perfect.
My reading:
6:01
